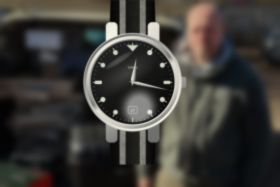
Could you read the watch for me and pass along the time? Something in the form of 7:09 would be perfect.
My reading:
12:17
